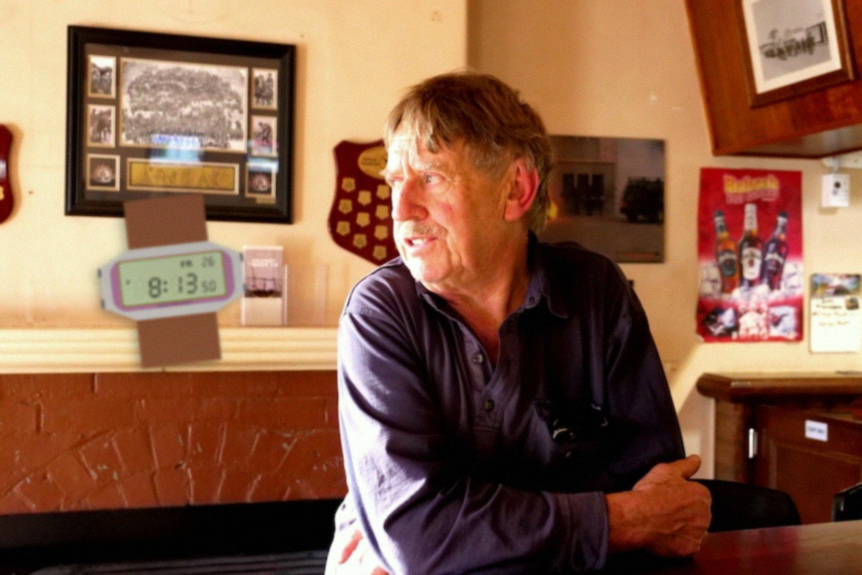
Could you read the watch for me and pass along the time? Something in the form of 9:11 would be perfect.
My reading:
8:13
